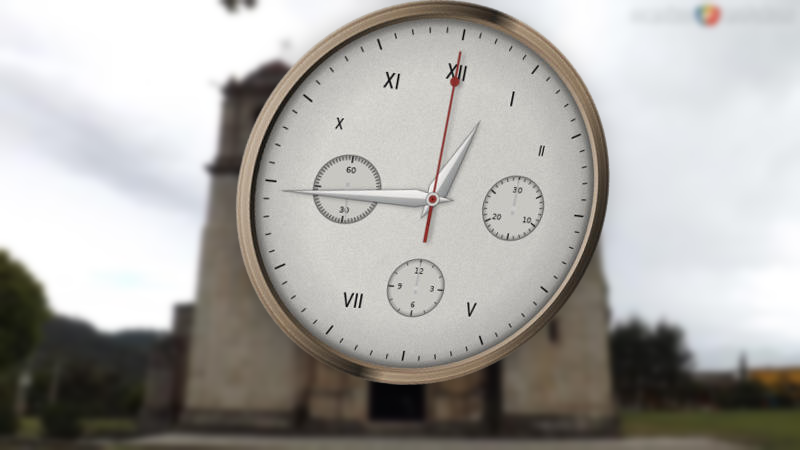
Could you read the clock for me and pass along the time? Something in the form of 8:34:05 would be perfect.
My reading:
12:44:29
